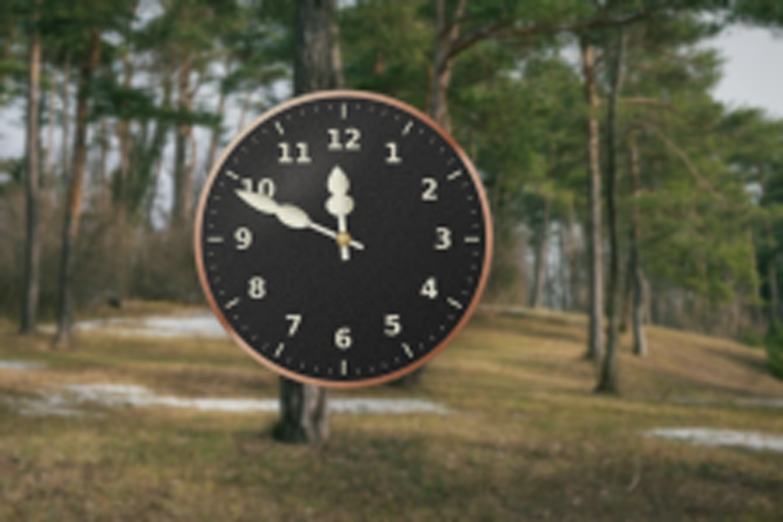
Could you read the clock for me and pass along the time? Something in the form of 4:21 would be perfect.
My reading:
11:49
